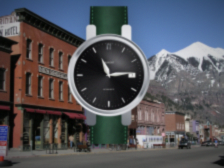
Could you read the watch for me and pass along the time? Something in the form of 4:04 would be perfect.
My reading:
11:14
